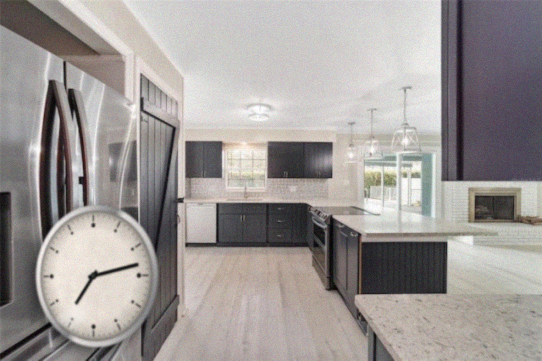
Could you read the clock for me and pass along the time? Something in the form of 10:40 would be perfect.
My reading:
7:13
